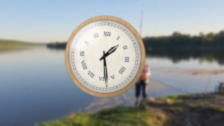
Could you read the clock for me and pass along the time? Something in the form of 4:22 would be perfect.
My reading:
1:28
